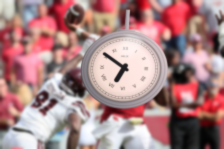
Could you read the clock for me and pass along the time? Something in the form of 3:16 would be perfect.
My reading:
6:51
